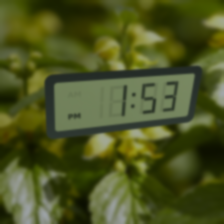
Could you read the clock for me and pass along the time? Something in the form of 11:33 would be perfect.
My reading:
1:53
